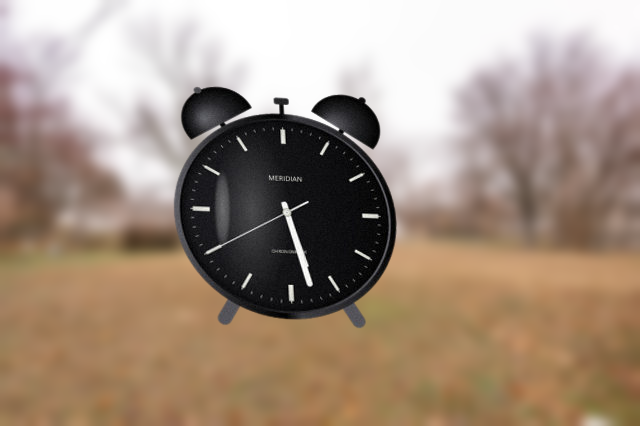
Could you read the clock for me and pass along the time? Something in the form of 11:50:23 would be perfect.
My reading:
5:27:40
